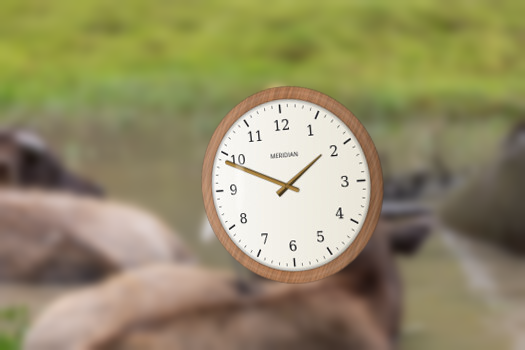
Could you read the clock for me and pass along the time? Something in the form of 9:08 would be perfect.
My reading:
1:49
